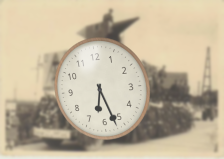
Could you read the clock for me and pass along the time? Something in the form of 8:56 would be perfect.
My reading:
6:27
